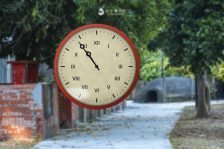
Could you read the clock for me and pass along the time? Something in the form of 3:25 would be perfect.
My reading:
10:54
